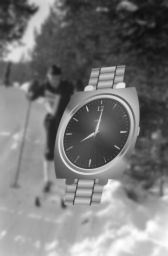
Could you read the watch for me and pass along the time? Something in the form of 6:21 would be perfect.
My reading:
8:01
